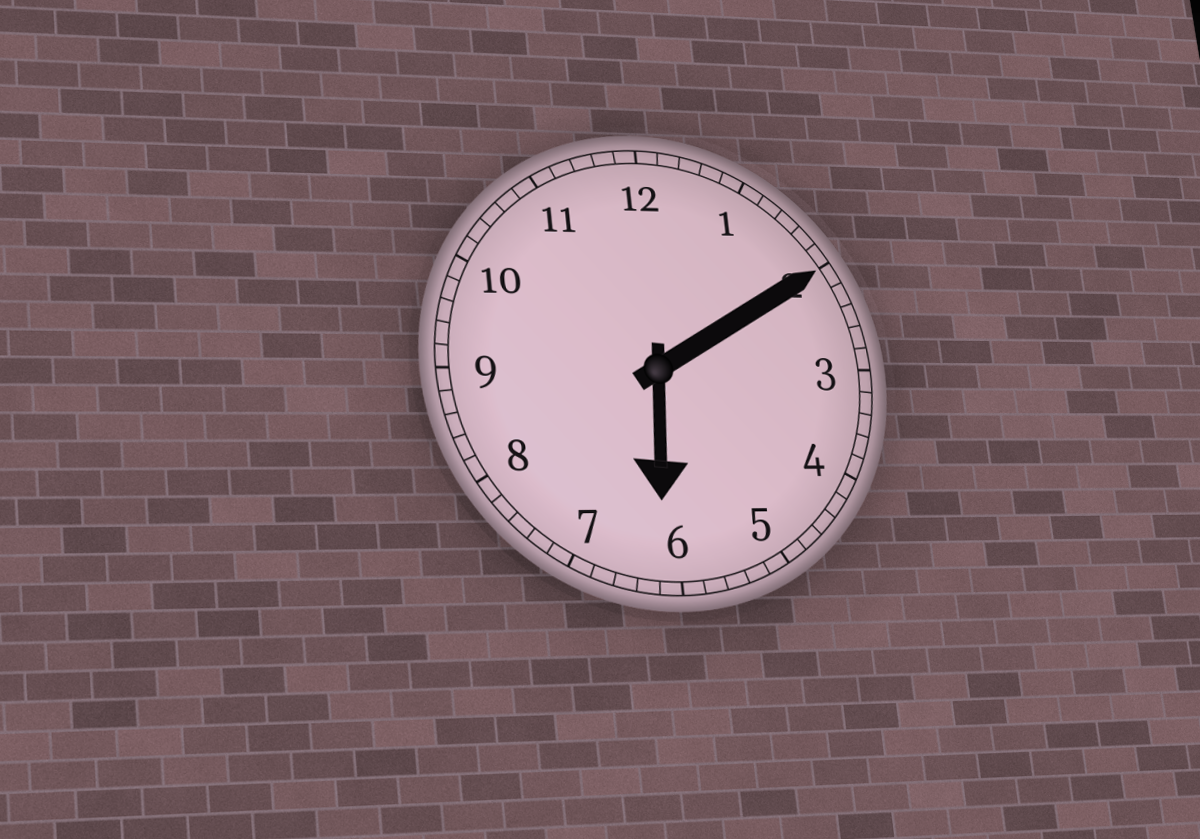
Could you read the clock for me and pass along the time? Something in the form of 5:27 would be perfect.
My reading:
6:10
